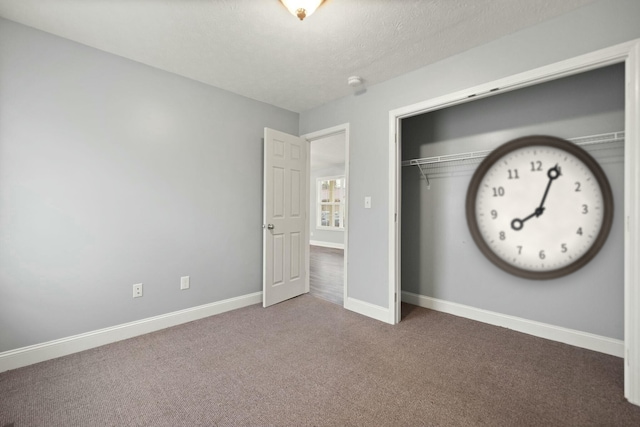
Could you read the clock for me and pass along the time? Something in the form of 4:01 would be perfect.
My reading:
8:04
